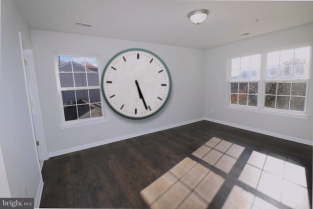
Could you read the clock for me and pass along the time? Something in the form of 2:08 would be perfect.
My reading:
5:26
